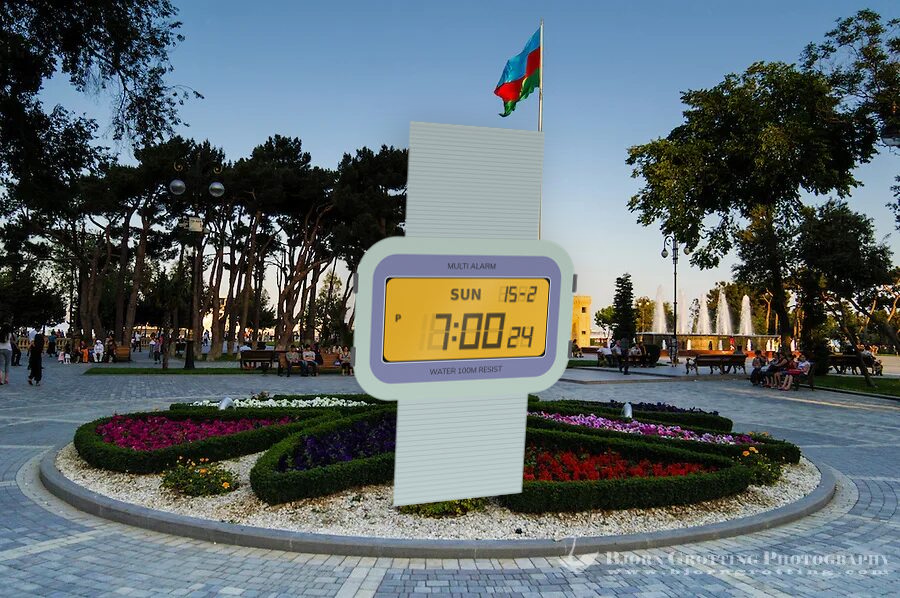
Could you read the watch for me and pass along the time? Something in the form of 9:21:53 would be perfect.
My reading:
7:00:24
